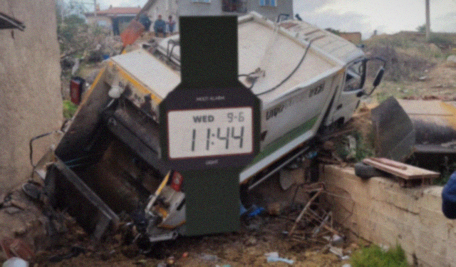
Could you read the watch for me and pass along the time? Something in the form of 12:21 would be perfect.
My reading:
11:44
